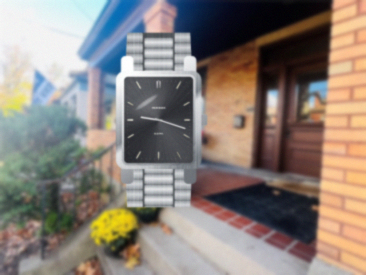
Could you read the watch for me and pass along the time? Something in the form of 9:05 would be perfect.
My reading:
9:18
